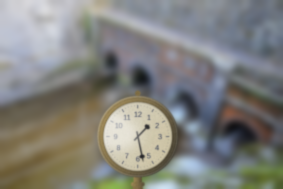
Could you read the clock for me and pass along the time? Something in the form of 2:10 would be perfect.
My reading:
1:28
